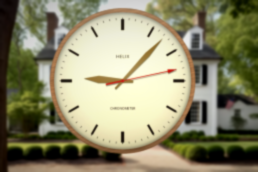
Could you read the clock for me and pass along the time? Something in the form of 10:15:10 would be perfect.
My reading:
9:07:13
